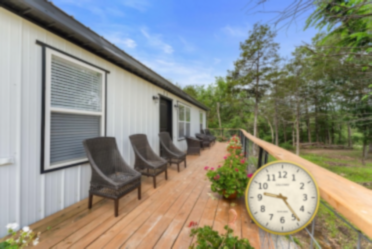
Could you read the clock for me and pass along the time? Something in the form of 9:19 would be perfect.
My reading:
9:24
